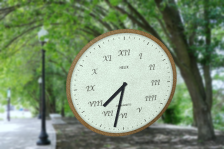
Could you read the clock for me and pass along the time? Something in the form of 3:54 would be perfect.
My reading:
7:32
